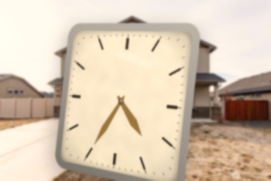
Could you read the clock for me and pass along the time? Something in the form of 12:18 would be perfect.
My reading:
4:35
